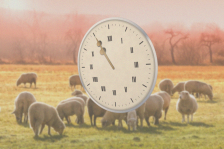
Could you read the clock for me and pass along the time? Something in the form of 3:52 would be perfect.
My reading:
10:55
